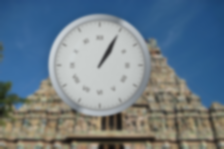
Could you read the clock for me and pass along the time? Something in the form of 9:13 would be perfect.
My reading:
1:05
